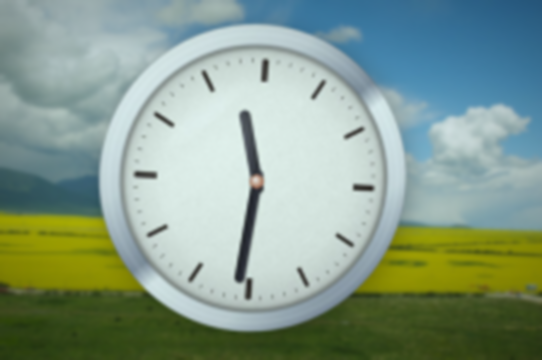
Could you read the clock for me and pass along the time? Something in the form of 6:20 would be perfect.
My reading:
11:31
